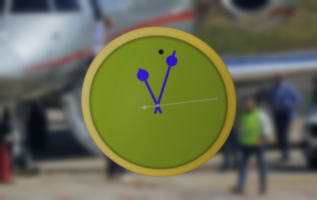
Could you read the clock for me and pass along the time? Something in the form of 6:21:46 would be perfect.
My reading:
11:02:13
